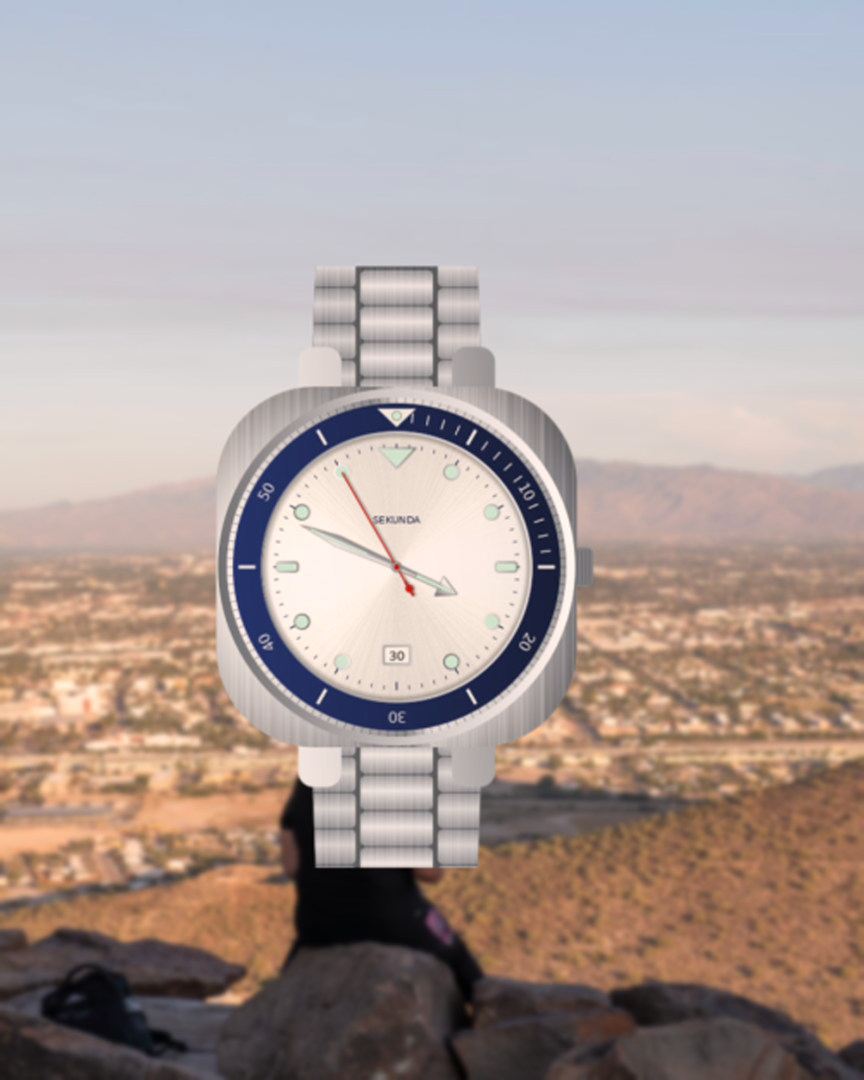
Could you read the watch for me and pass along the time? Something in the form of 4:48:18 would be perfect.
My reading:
3:48:55
